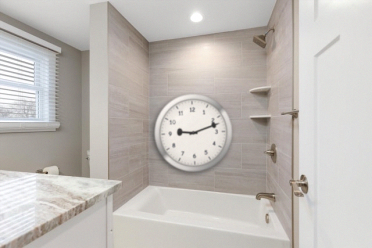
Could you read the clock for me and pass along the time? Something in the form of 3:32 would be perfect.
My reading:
9:12
